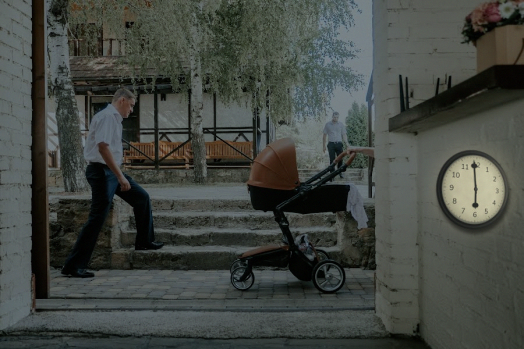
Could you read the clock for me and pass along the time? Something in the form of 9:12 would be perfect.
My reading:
5:59
